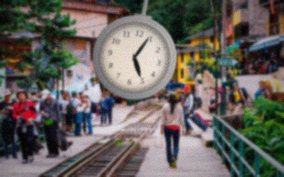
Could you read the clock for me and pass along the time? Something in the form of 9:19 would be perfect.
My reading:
5:04
